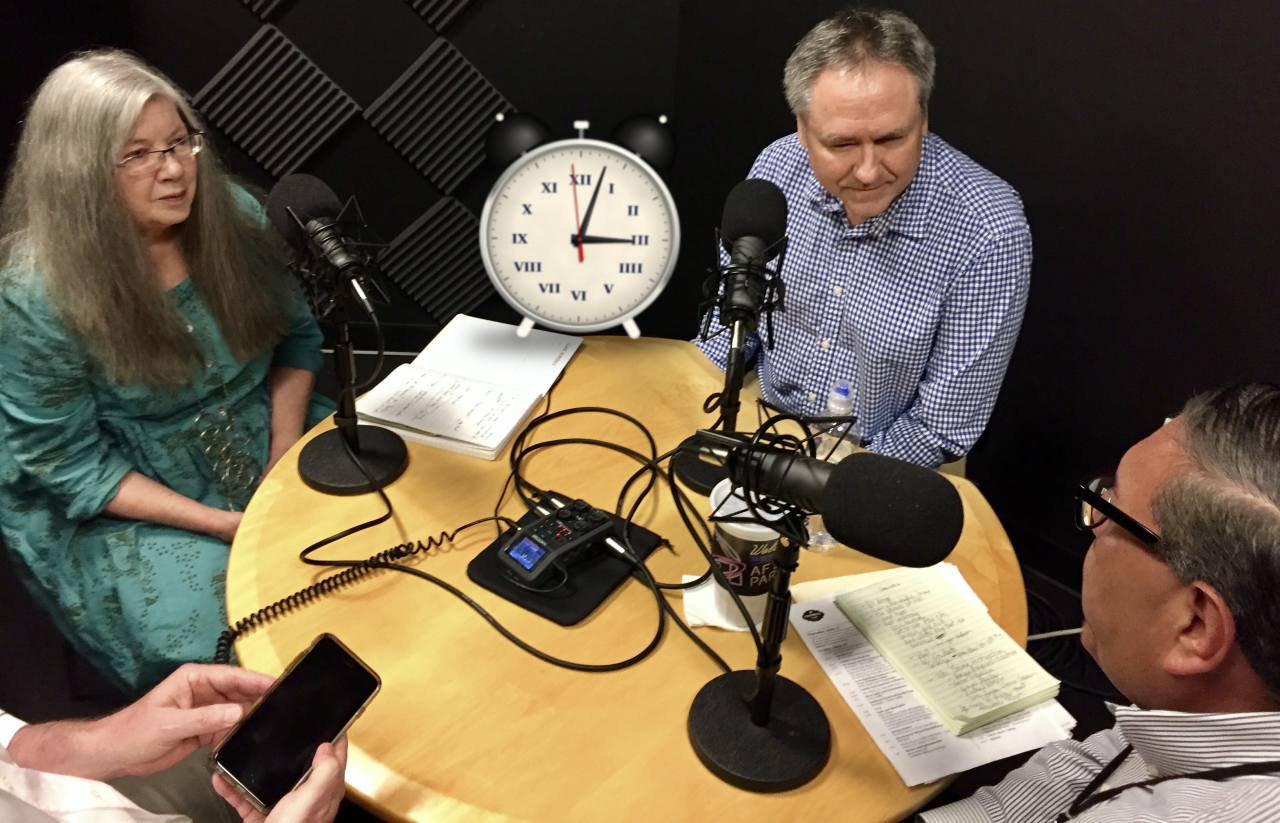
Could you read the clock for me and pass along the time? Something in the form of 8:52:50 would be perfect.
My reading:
3:02:59
